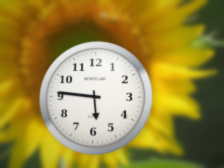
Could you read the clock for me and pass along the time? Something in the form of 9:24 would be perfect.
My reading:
5:46
